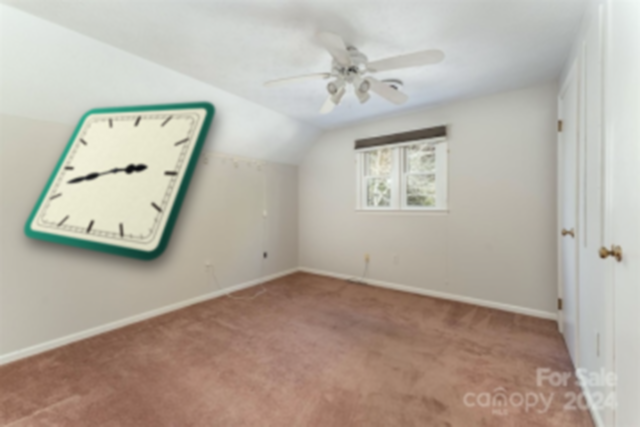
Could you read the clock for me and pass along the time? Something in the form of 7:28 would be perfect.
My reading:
2:42
